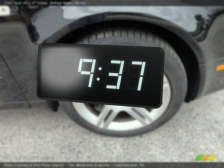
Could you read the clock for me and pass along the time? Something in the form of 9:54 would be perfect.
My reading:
9:37
